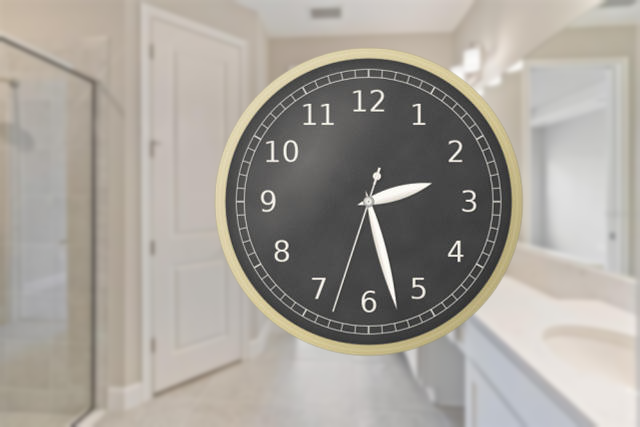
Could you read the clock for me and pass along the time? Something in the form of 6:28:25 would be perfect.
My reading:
2:27:33
